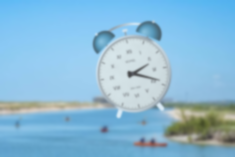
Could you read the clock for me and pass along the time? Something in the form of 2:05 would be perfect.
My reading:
2:19
